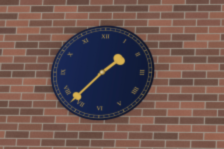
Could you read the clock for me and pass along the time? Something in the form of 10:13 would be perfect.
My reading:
1:37
